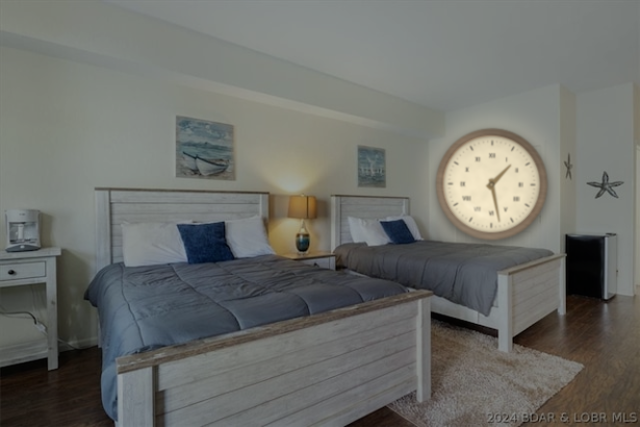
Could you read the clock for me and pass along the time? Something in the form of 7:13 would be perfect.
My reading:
1:28
